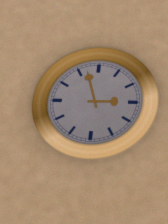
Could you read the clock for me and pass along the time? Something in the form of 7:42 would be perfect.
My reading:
2:57
